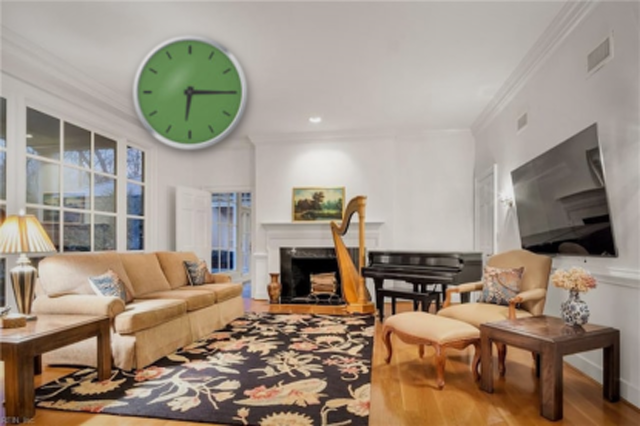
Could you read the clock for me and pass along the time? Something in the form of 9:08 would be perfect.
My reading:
6:15
